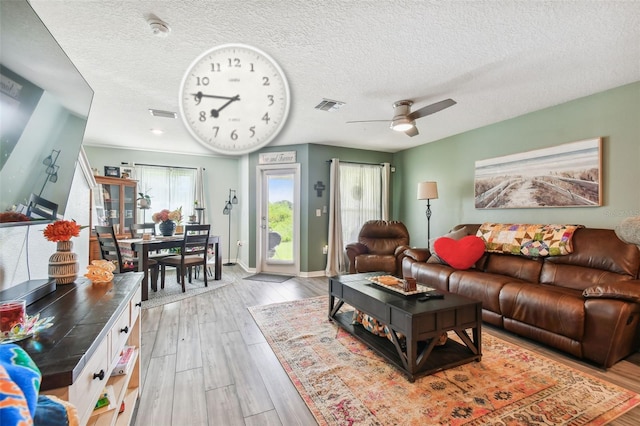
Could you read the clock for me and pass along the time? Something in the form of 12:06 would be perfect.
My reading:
7:46
